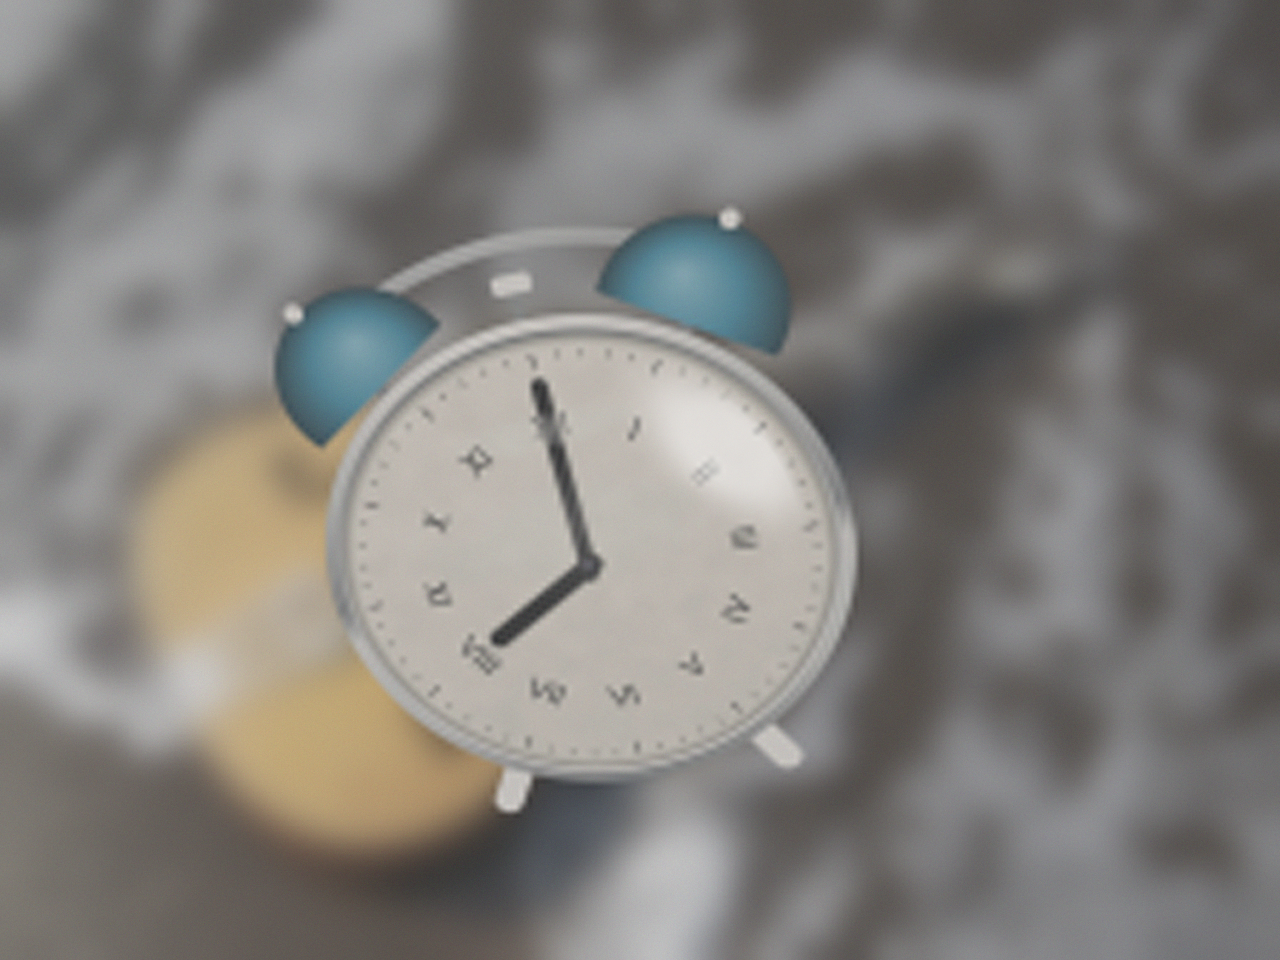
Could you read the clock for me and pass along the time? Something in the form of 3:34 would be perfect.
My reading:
8:00
